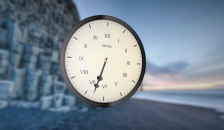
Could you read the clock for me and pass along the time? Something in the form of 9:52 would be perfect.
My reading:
6:33
